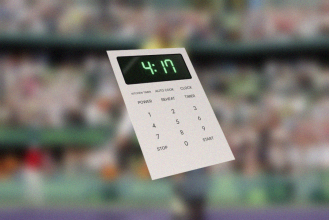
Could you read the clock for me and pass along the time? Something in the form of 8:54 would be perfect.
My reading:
4:17
